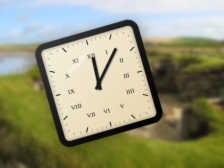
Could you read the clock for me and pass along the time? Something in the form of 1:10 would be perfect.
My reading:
12:07
